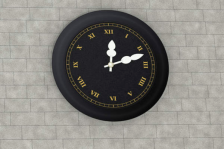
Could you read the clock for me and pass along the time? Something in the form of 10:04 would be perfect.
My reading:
12:12
